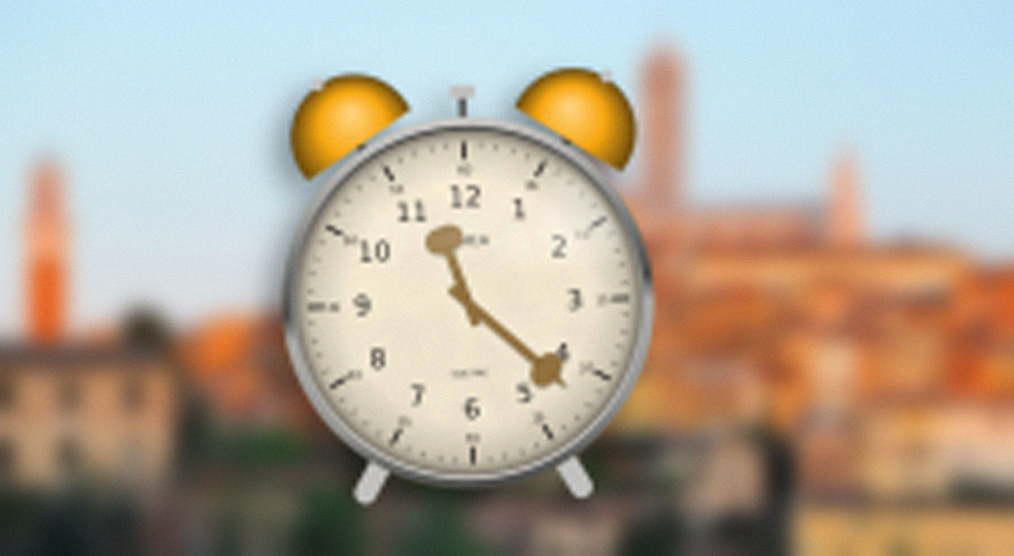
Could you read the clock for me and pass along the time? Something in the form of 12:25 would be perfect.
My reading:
11:22
